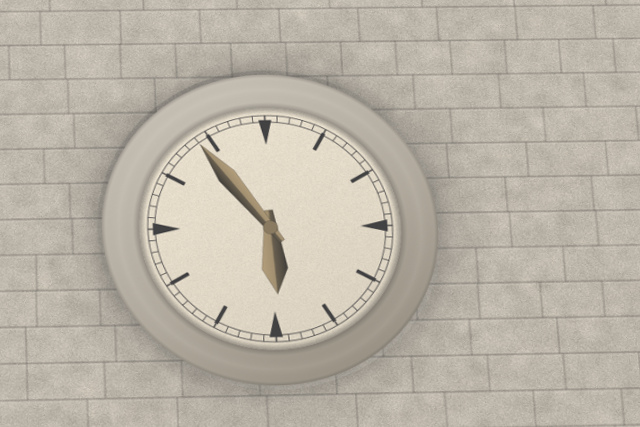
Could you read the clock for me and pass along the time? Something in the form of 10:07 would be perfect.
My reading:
5:54
